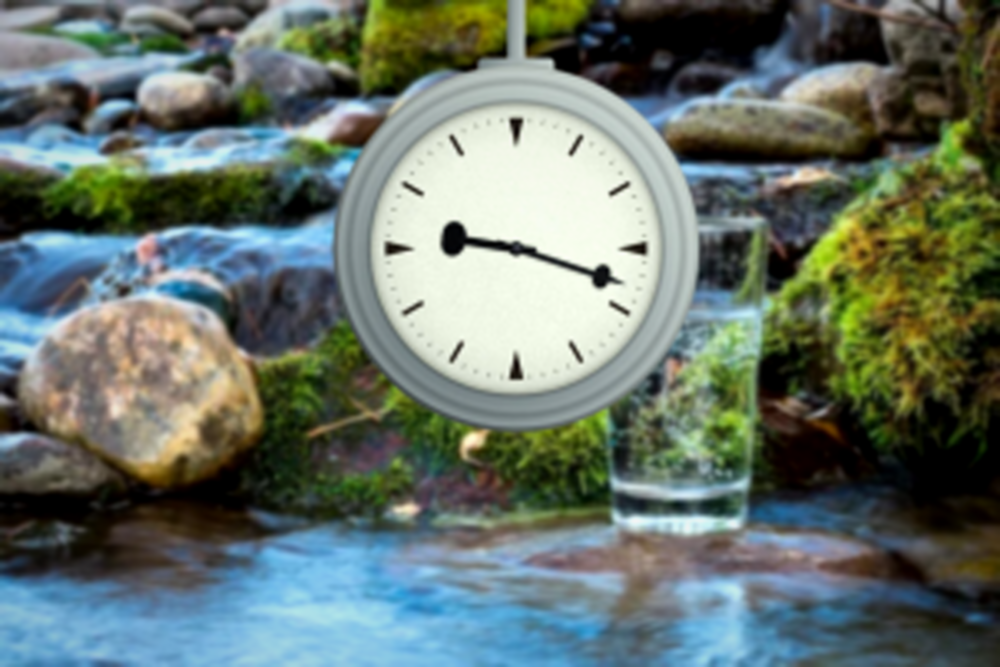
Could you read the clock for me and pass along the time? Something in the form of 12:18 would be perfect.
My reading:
9:18
